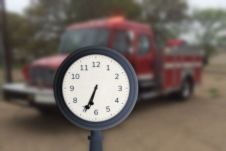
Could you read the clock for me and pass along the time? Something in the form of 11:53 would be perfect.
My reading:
6:34
